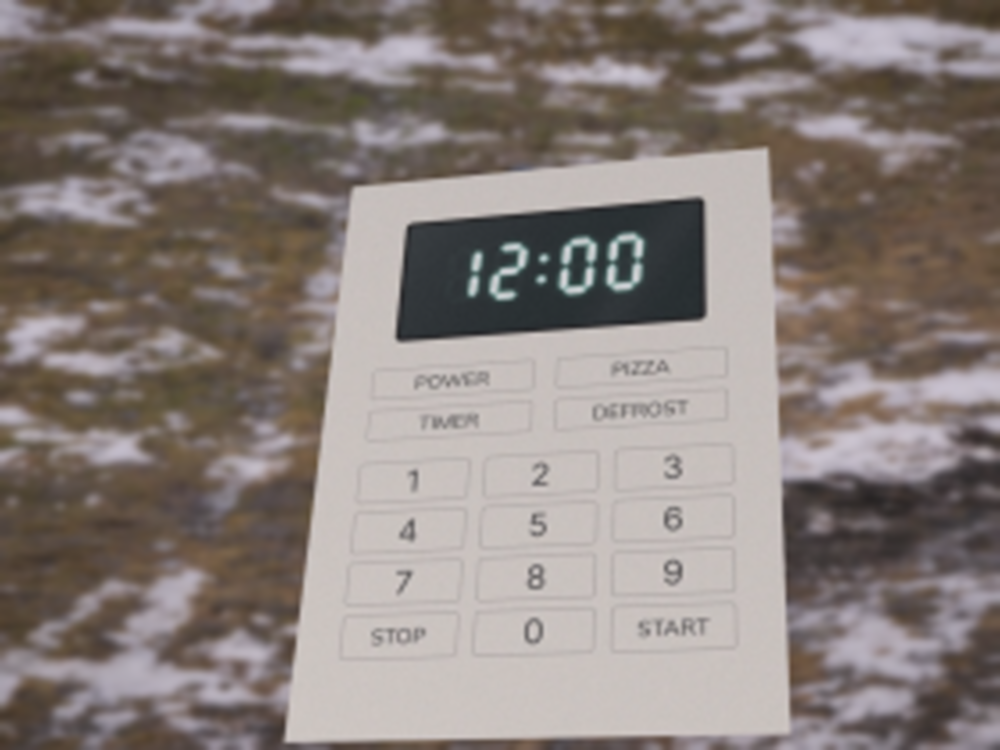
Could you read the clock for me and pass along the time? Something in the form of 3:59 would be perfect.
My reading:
12:00
